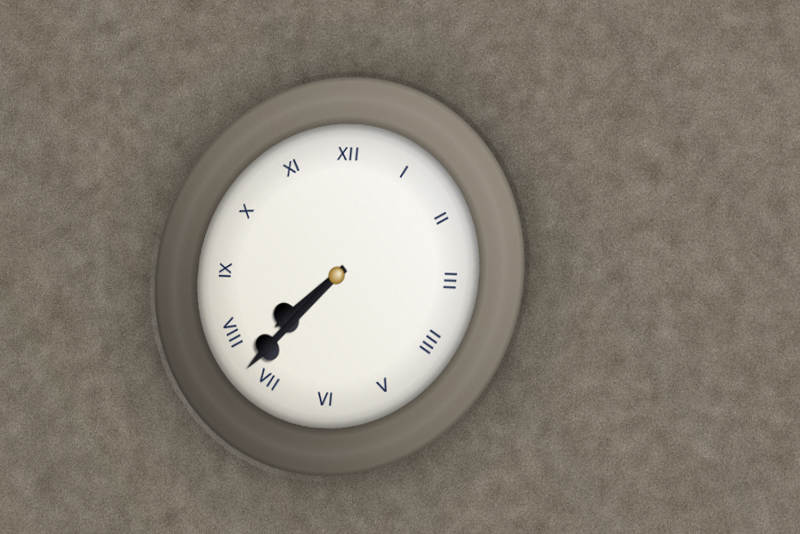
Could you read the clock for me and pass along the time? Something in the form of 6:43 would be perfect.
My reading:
7:37
